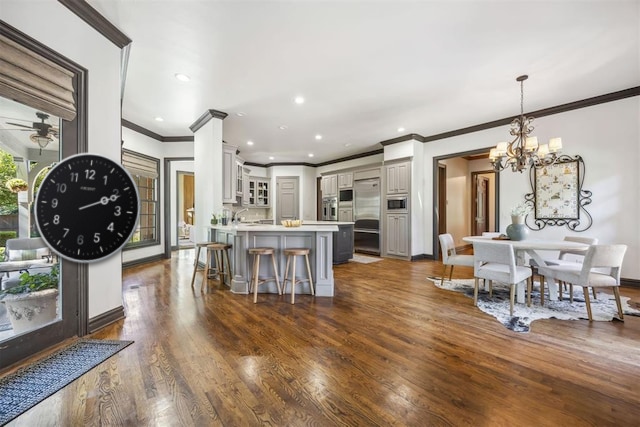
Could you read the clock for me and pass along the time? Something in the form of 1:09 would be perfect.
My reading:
2:11
